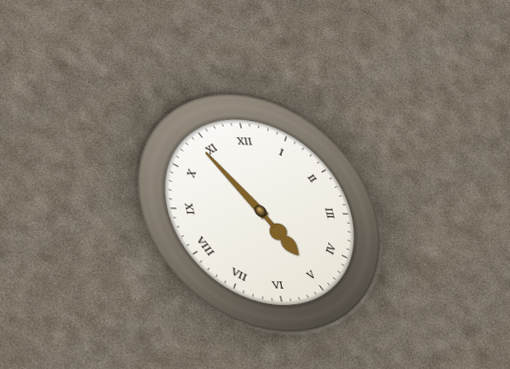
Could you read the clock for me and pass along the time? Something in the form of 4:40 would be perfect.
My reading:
4:54
